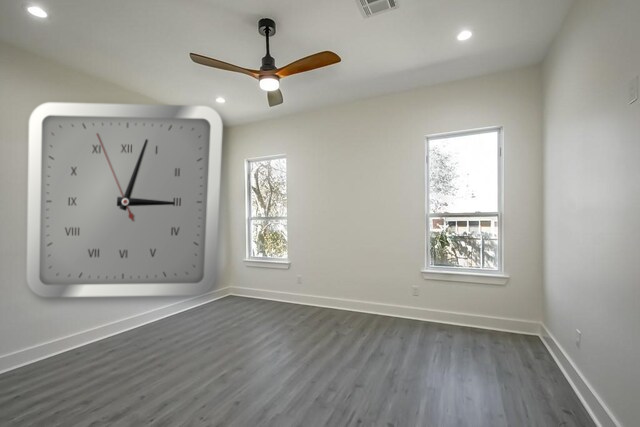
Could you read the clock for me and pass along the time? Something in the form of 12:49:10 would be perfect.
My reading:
3:02:56
